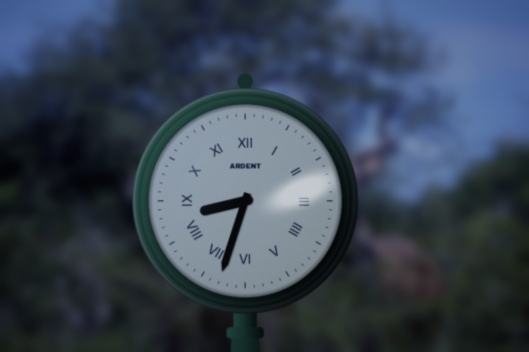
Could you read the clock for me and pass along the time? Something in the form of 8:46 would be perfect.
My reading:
8:33
